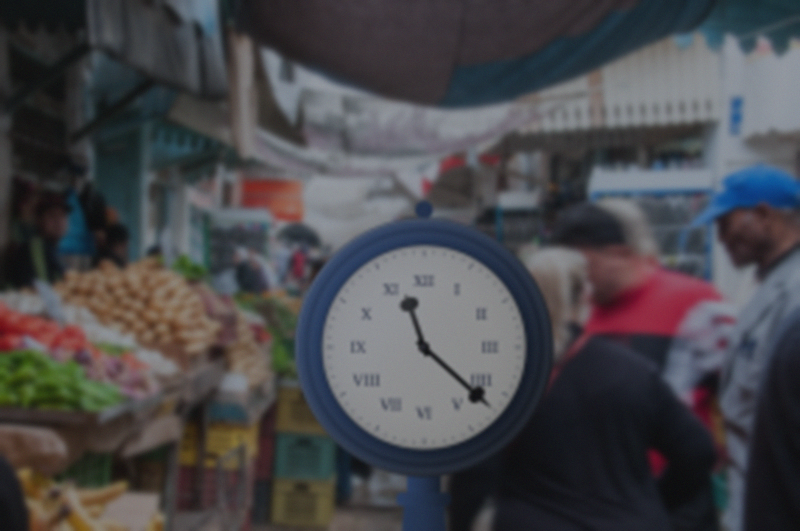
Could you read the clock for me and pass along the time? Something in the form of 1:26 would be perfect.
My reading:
11:22
